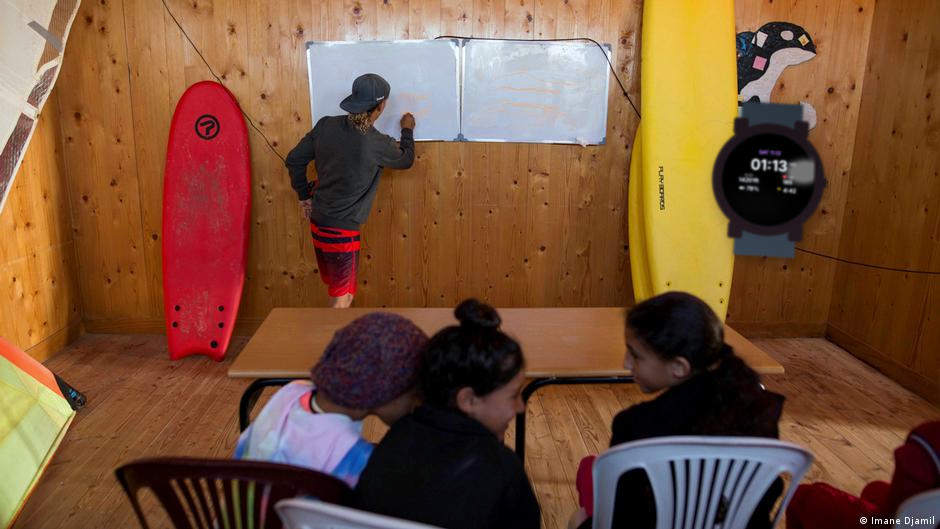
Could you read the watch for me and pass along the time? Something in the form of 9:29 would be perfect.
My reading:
1:13
